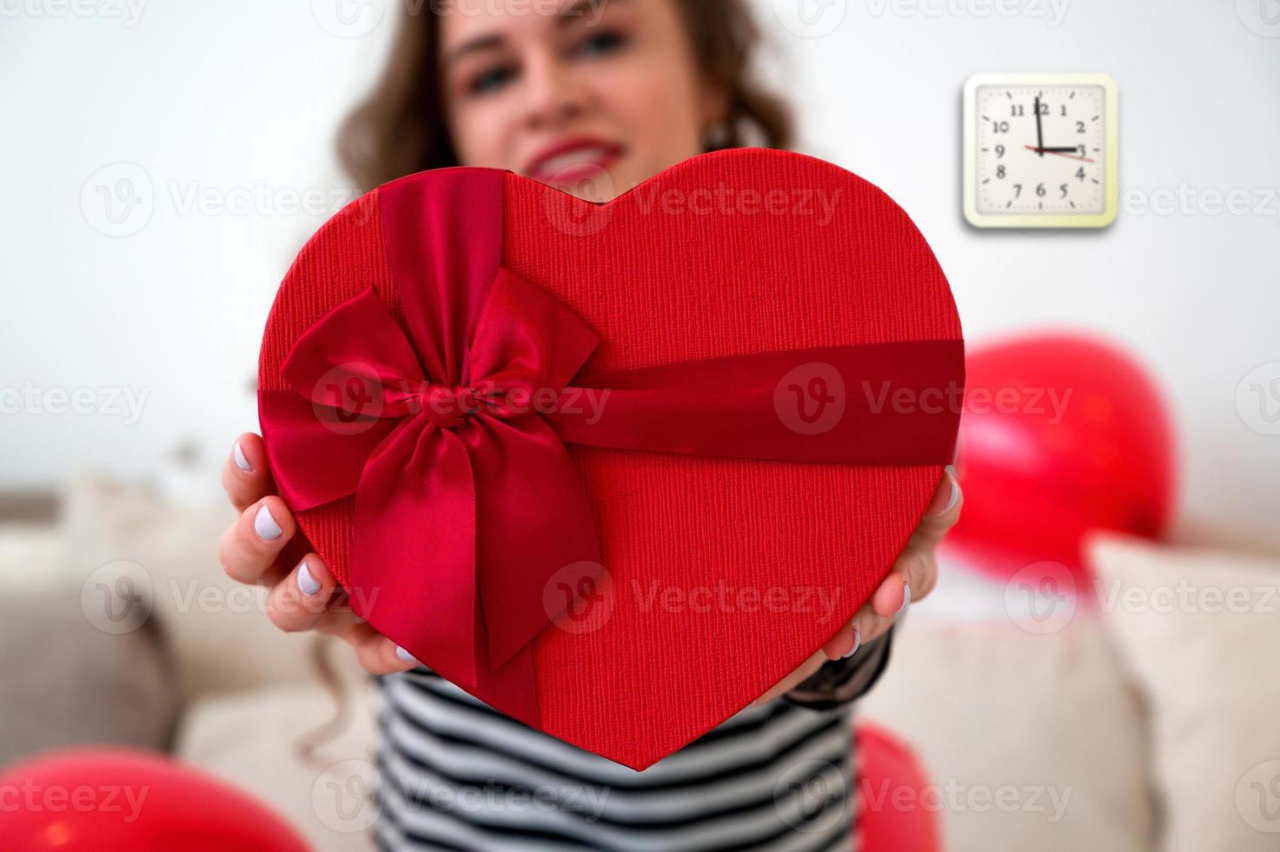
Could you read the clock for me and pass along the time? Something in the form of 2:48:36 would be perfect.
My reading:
2:59:17
